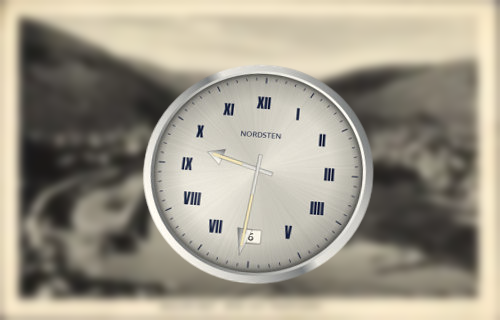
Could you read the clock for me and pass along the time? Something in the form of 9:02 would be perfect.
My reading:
9:31
